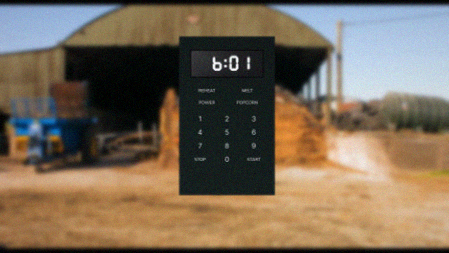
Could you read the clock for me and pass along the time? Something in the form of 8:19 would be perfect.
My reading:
6:01
